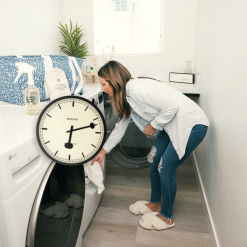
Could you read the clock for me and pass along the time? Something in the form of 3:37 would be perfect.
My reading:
6:12
